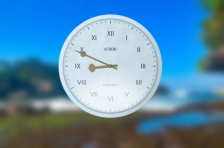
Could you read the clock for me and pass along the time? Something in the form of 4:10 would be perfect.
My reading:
8:49
